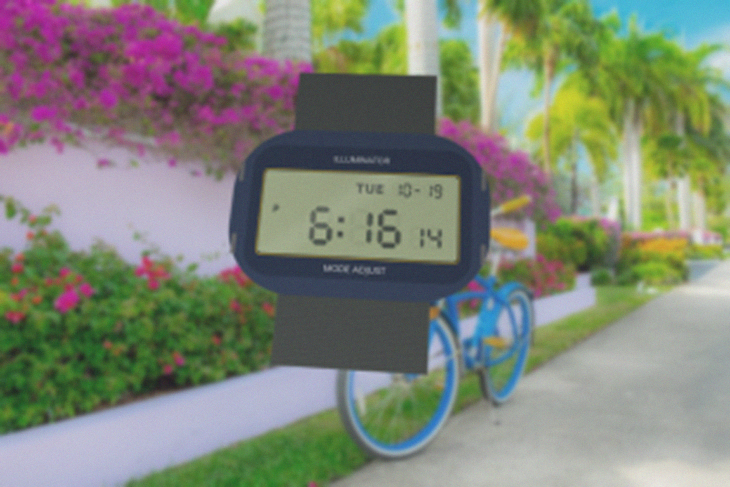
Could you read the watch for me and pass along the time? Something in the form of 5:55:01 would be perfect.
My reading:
6:16:14
